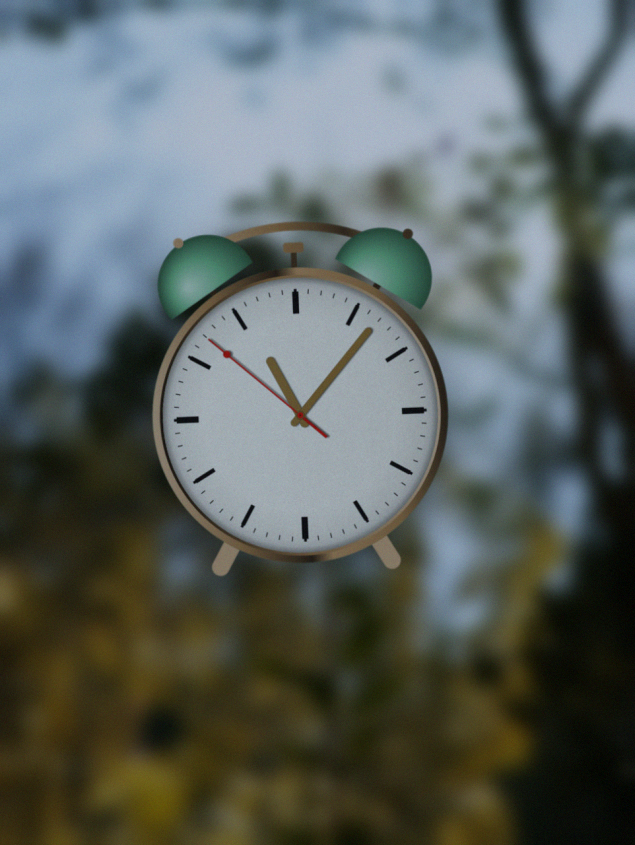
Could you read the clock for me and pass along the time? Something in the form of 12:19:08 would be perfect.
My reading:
11:06:52
